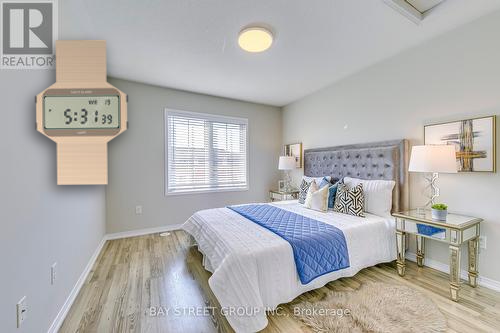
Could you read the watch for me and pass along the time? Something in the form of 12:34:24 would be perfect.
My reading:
5:31:39
